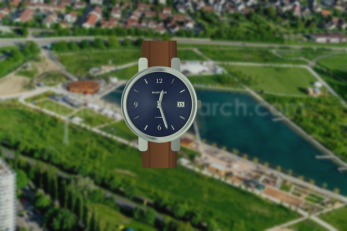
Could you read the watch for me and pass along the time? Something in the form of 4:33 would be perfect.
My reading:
12:27
